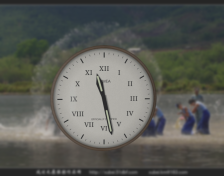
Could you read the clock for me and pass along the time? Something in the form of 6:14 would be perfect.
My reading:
11:28
